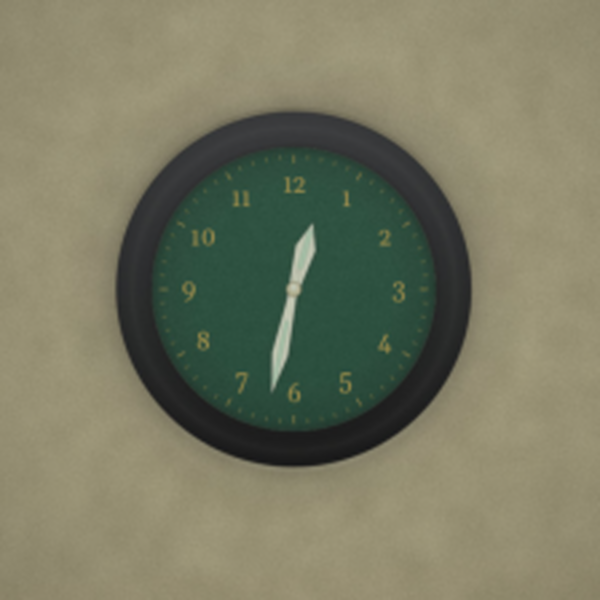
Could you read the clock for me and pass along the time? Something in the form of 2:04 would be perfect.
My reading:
12:32
